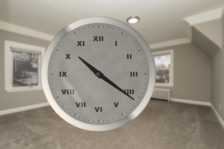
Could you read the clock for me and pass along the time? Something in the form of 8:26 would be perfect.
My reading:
10:21
